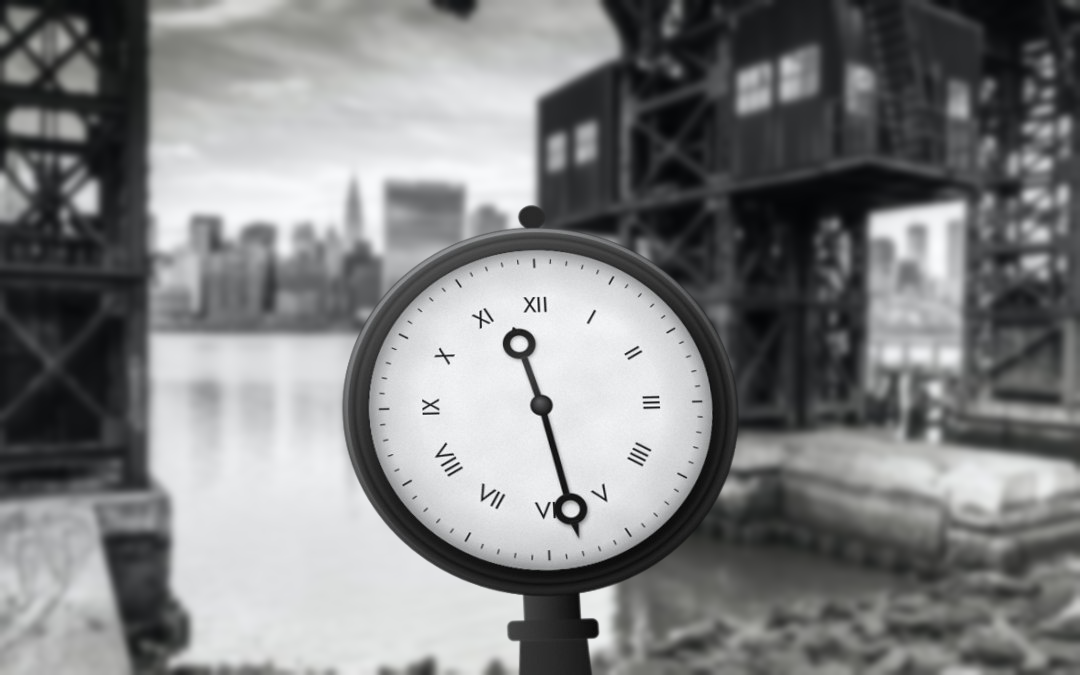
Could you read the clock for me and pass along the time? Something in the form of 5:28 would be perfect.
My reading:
11:28
